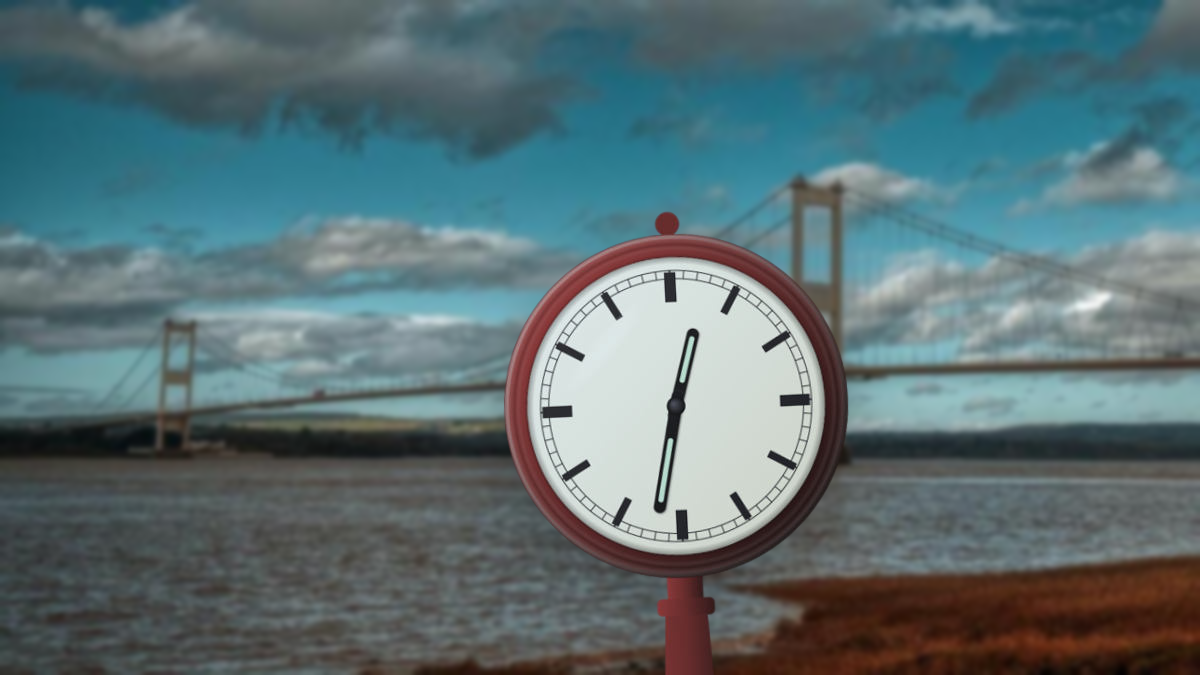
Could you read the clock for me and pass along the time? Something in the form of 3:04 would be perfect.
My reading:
12:32
